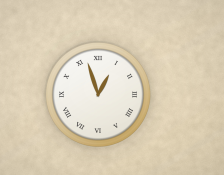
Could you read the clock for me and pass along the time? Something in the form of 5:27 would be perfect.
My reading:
12:57
